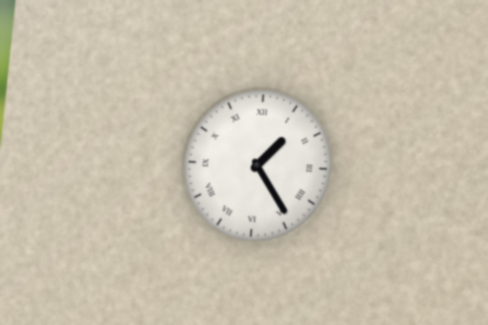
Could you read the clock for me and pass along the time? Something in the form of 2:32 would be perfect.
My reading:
1:24
